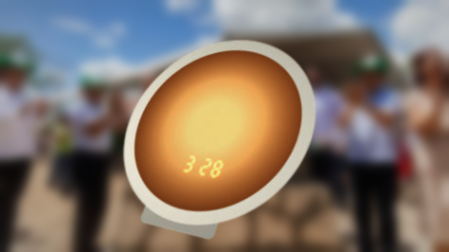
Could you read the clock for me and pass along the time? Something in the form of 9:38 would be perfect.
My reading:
3:28
